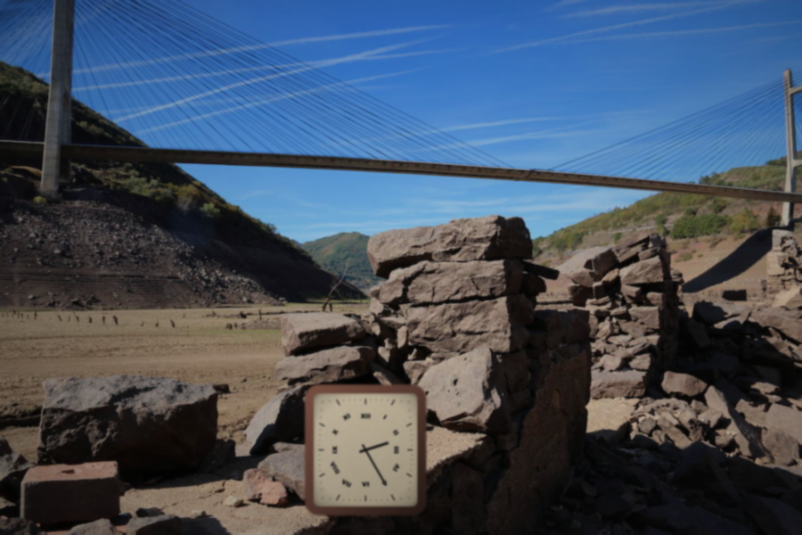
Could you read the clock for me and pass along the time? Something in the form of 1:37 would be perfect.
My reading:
2:25
